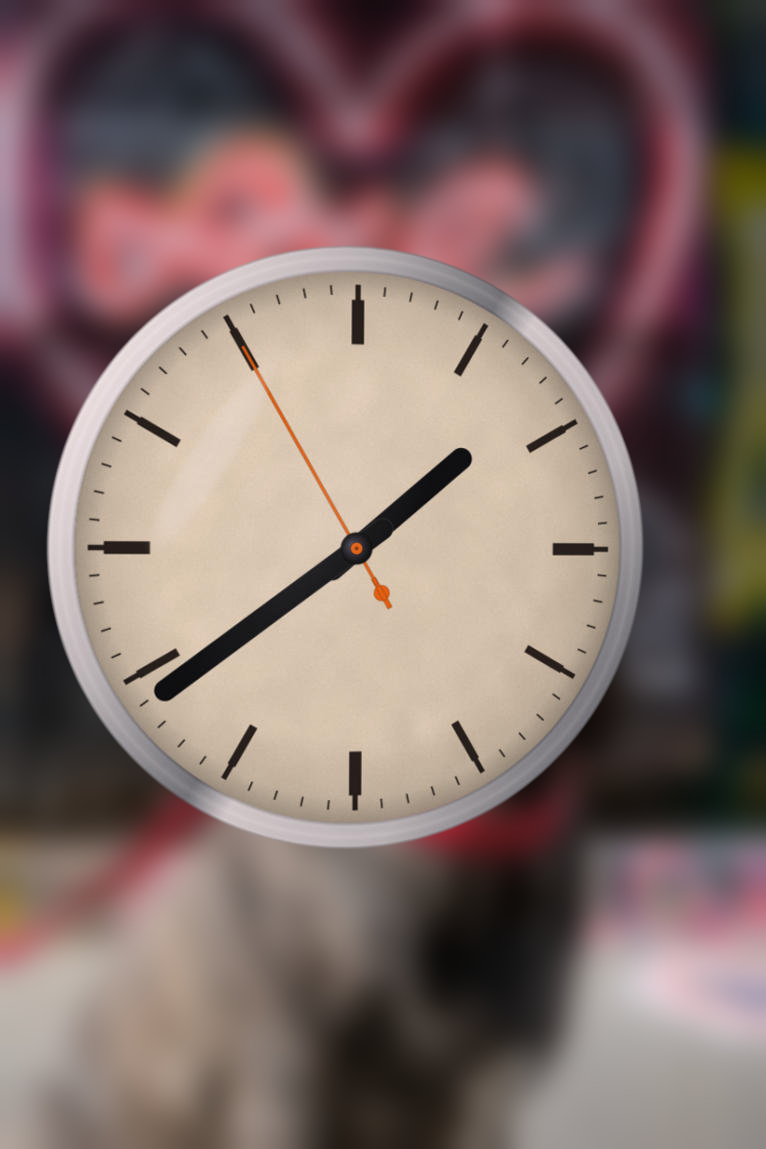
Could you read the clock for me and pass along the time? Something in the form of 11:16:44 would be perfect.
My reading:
1:38:55
